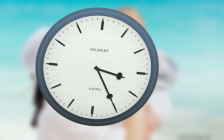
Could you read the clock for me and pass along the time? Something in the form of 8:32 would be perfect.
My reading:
3:25
